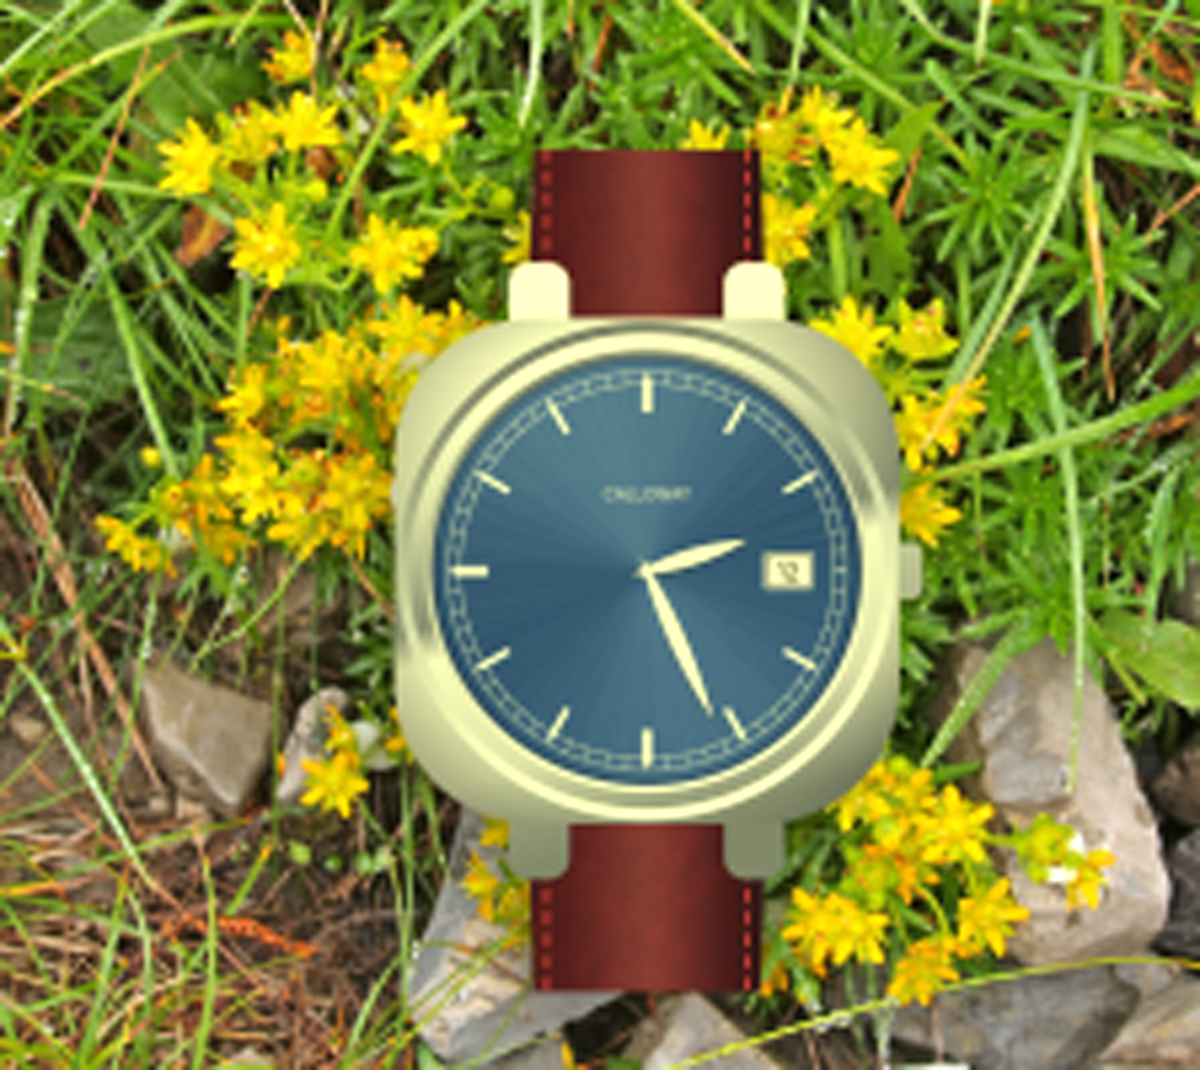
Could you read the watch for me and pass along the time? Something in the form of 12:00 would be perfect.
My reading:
2:26
